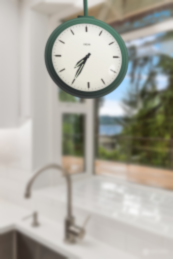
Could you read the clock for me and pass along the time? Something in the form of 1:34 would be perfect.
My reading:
7:35
